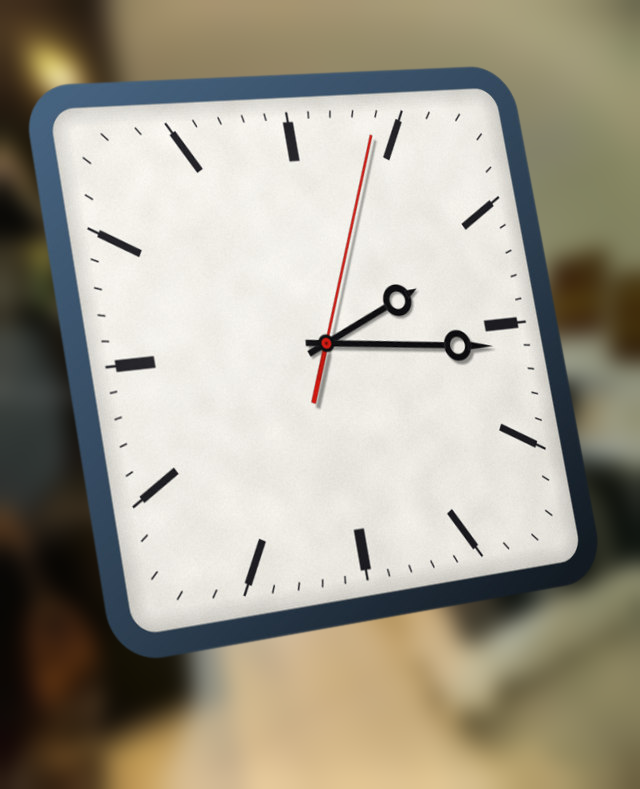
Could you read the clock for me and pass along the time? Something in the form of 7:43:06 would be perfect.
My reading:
2:16:04
